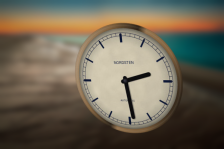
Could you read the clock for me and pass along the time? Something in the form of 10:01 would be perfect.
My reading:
2:29
